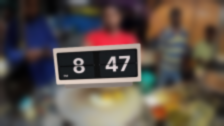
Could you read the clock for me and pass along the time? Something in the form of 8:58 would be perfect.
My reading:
8:47
